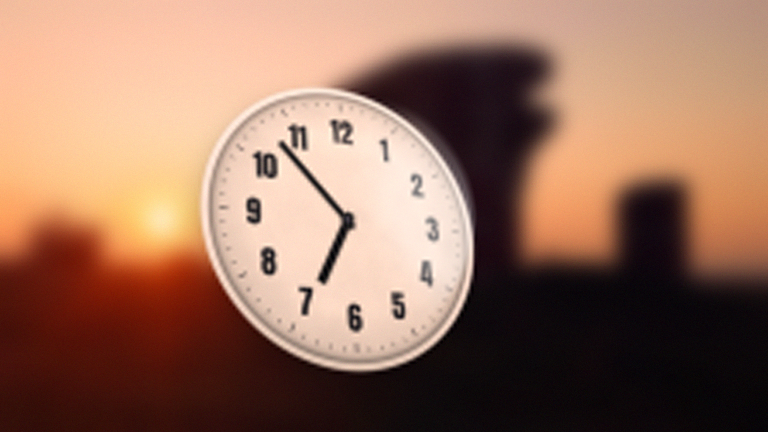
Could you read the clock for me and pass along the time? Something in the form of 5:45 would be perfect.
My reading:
6:53
